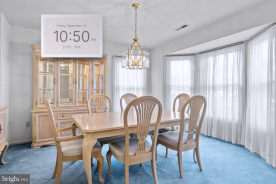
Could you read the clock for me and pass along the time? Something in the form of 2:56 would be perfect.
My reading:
10:50
